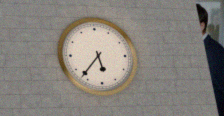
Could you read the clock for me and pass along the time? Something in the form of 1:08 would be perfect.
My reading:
5:37
